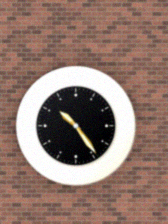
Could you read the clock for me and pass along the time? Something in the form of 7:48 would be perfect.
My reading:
10:24
